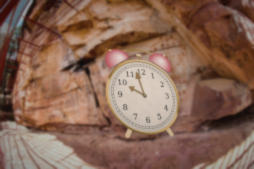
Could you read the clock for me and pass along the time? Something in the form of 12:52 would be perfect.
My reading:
9:58
